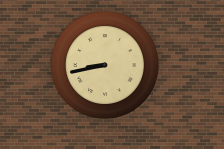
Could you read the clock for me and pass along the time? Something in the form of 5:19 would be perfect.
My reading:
8:43
